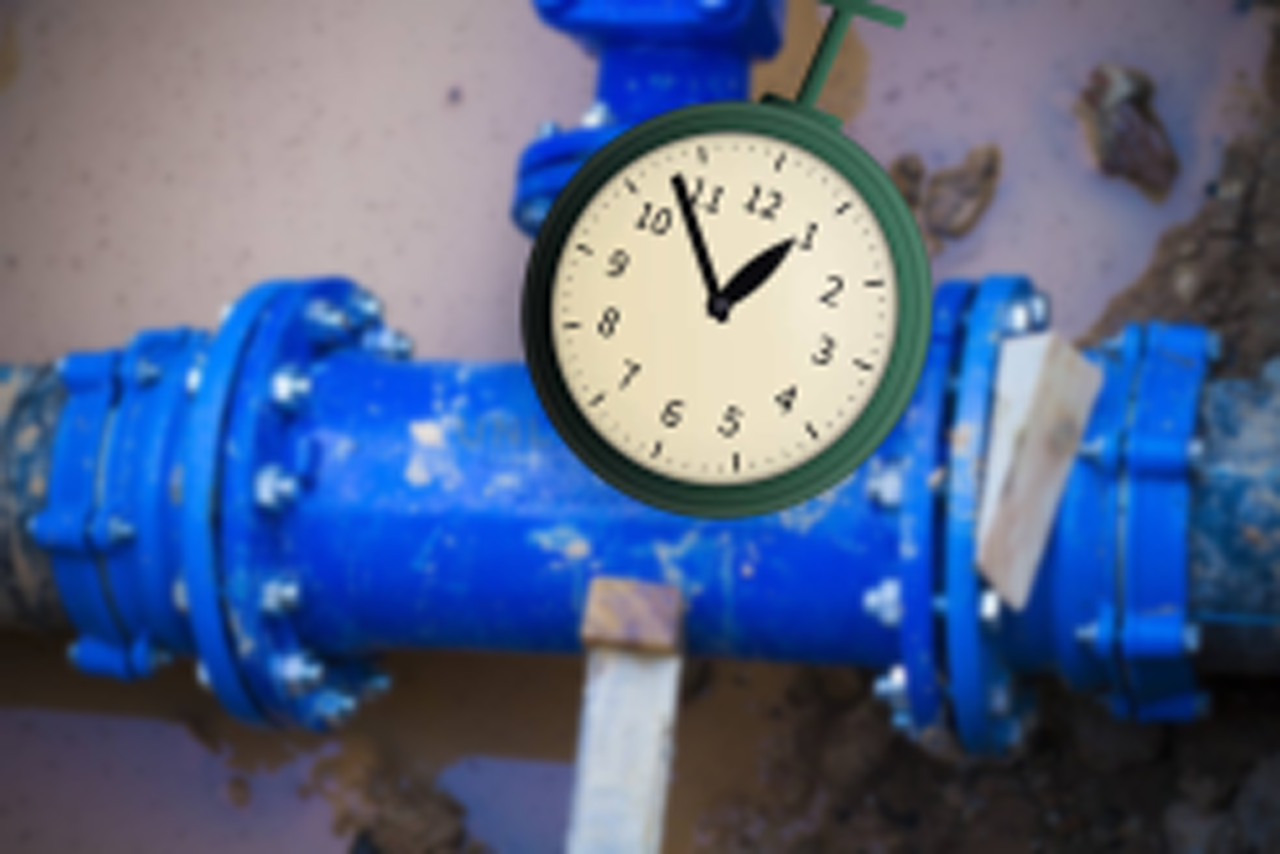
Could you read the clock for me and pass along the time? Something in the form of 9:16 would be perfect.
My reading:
12:53
